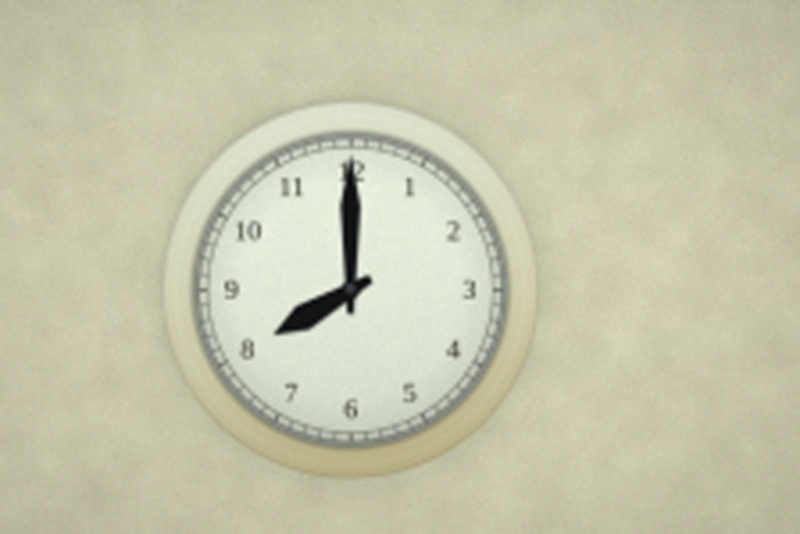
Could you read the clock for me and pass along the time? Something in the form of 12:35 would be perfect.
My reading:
8:00
